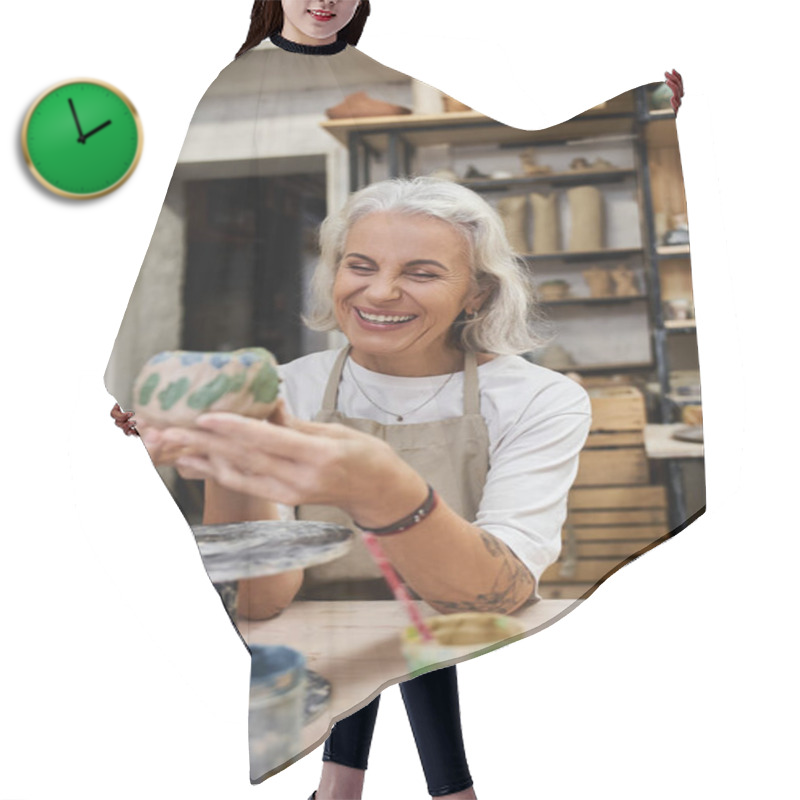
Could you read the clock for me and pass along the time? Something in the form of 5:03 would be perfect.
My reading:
1:57
